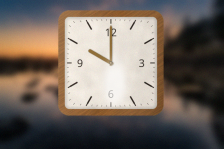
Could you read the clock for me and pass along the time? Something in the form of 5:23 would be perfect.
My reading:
10:00
